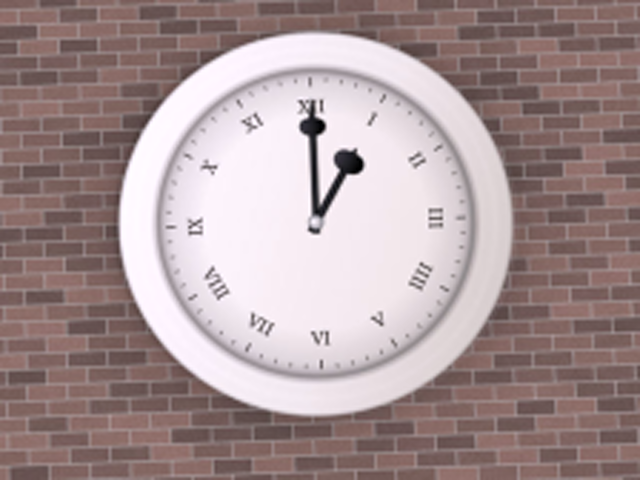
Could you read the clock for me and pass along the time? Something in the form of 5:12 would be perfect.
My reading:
1:00
